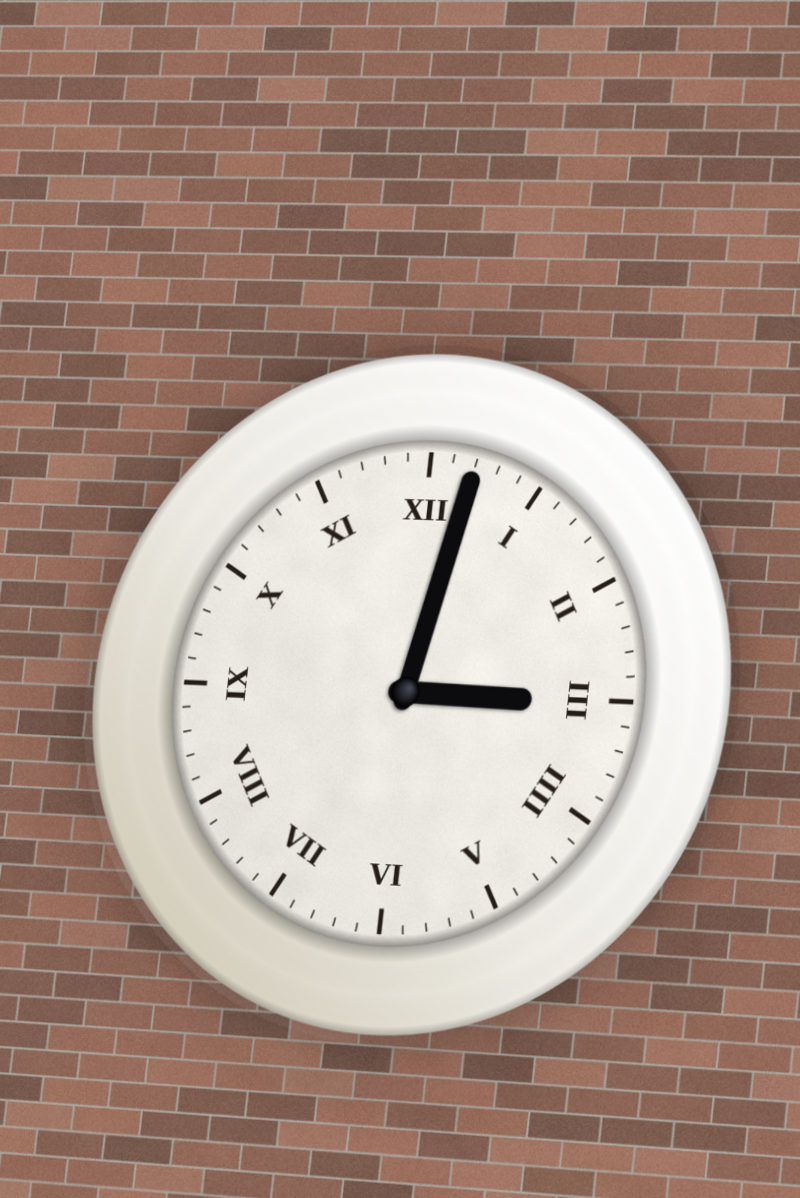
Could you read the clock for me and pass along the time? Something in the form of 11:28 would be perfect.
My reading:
3:02
